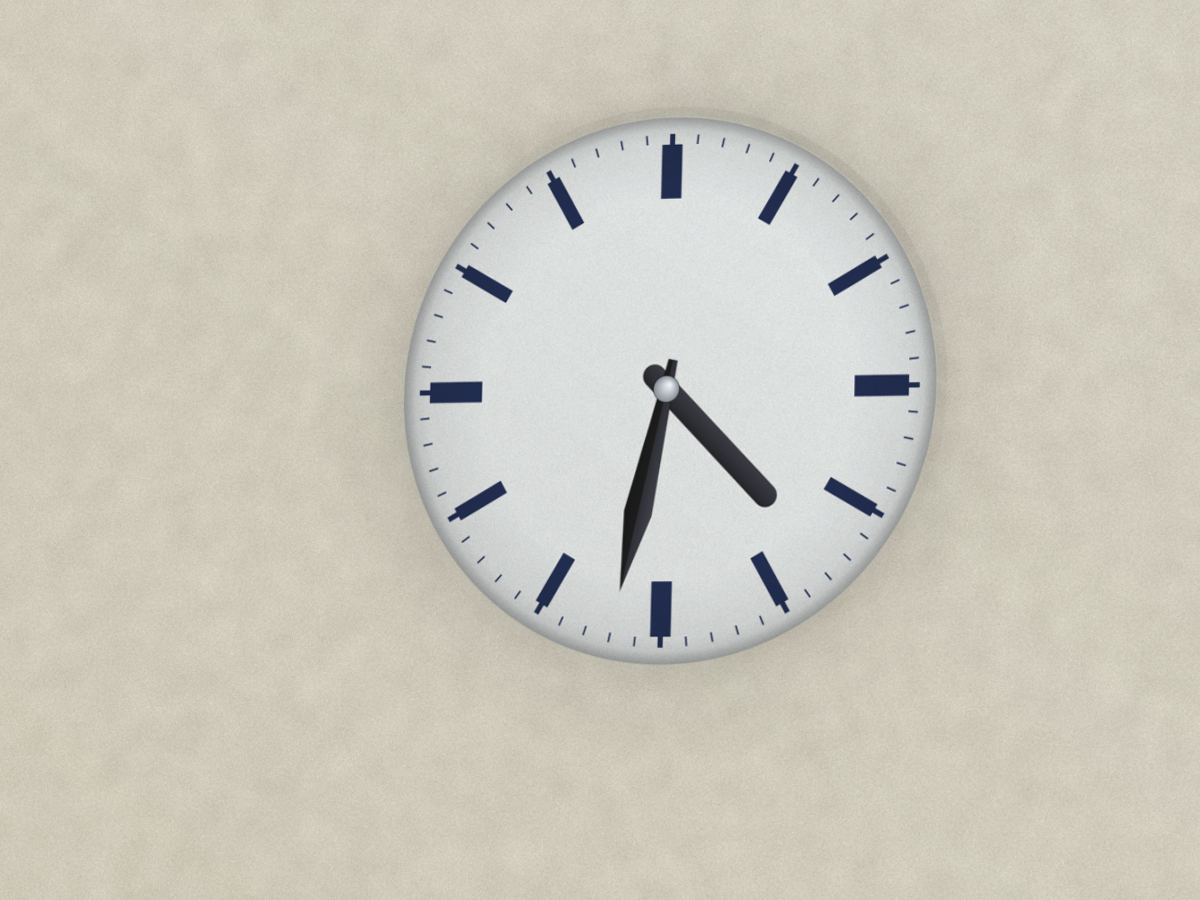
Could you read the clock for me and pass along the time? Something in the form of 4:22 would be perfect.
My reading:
4:32
